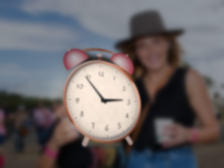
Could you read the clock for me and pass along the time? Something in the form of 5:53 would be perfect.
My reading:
2:54
